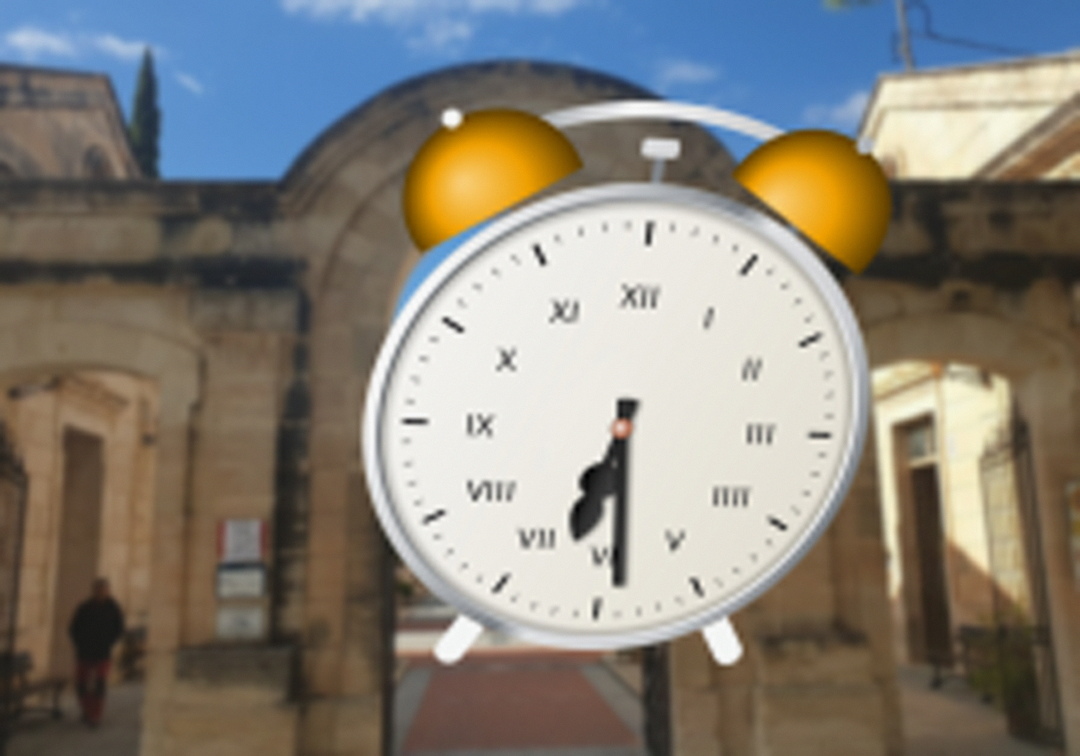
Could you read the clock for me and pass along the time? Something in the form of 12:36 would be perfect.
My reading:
6:29
